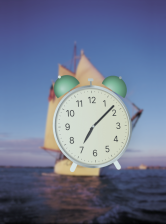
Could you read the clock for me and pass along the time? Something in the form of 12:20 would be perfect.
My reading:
7:08
